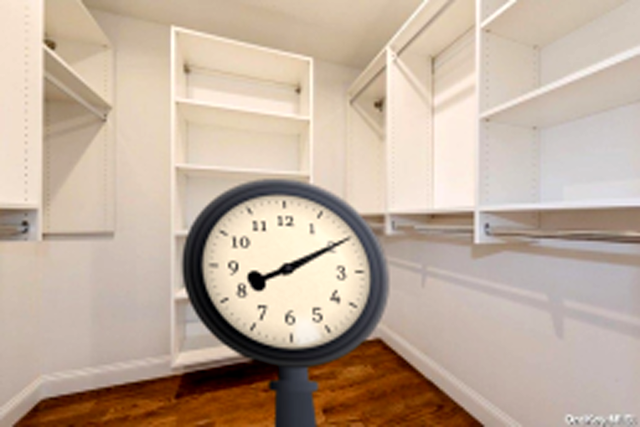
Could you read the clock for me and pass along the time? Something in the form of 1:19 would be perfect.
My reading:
8:10
